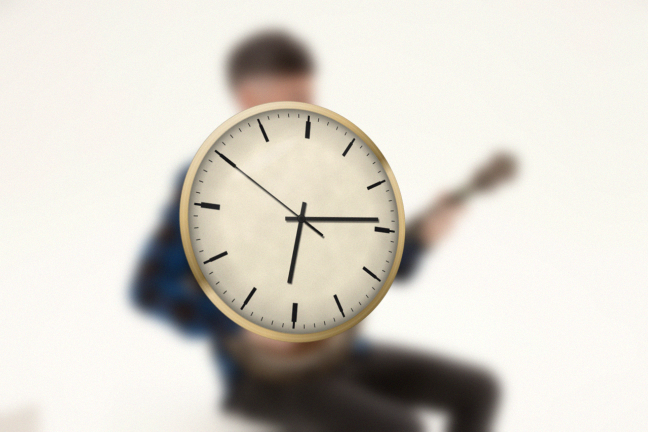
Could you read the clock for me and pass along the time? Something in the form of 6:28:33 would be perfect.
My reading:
6:13:50
